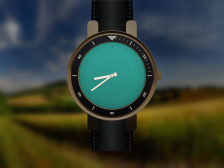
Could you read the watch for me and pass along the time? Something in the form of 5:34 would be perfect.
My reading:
8:39
